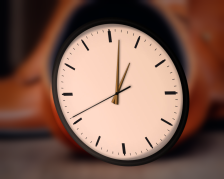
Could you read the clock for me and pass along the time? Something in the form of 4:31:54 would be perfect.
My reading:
1:01:41
